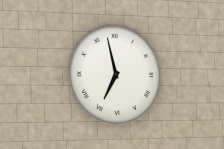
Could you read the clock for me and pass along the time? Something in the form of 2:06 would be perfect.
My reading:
6:58
